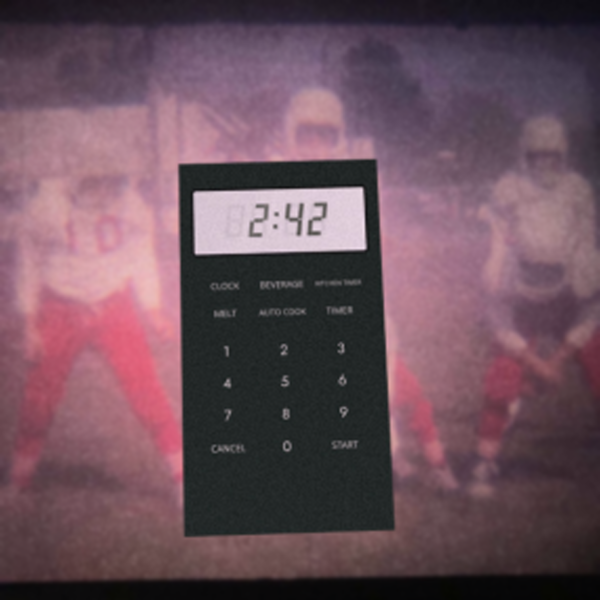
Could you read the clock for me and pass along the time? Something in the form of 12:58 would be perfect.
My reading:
2:42
